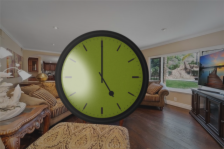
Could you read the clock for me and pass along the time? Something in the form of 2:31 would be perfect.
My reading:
5:00
